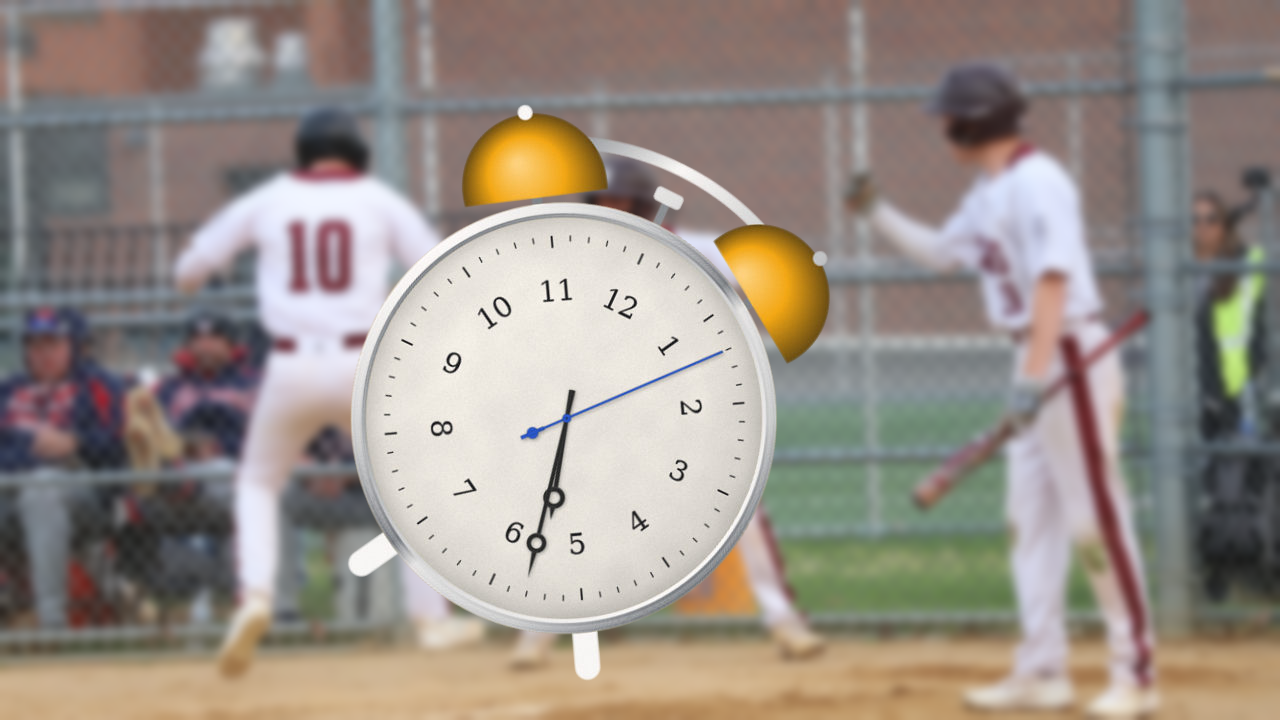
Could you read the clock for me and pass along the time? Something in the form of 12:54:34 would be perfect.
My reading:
5:28:07
